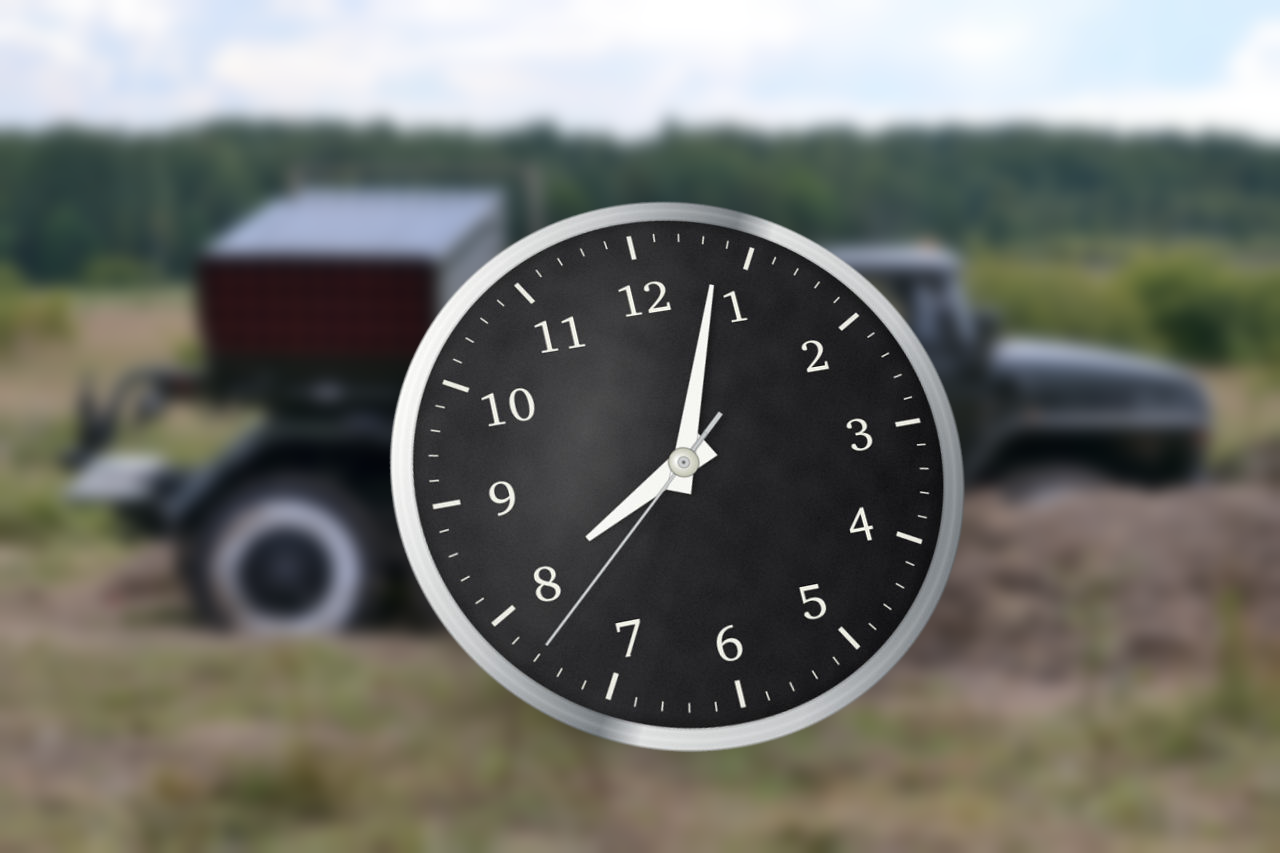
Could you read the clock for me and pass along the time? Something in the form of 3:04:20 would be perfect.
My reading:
8:03:38
